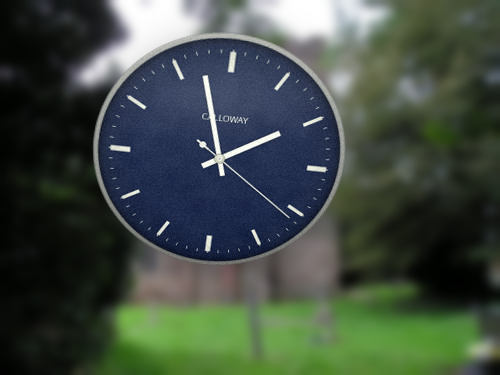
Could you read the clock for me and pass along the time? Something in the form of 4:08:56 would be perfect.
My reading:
1:57:21
